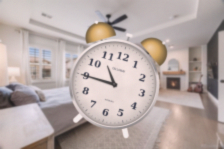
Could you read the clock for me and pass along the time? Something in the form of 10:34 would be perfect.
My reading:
10:45
